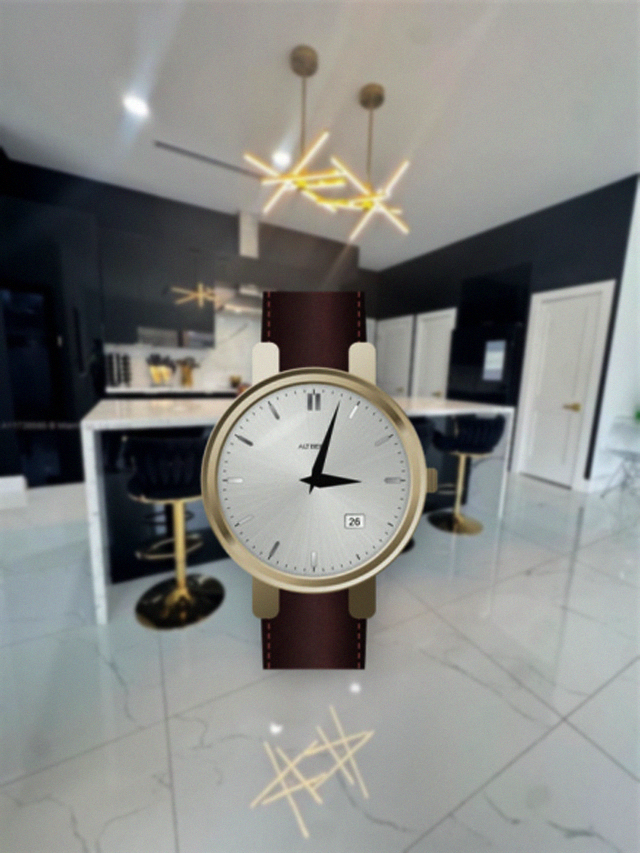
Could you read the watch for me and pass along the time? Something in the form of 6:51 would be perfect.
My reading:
3:03
